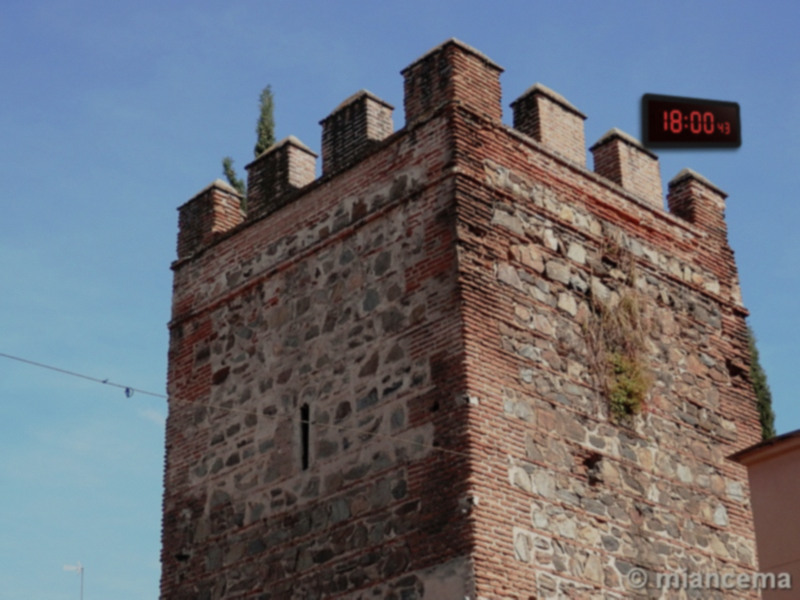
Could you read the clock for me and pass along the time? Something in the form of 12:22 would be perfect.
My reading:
18:00
